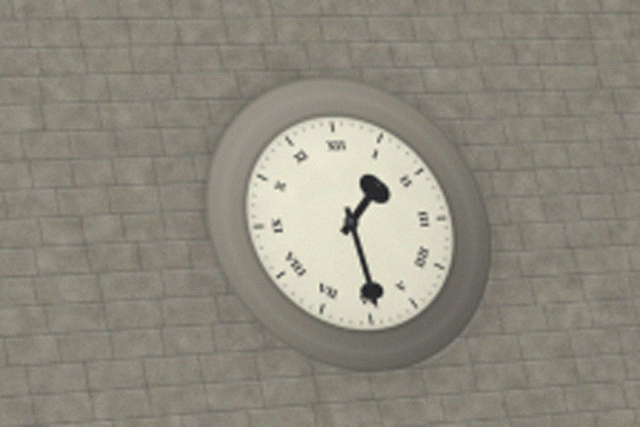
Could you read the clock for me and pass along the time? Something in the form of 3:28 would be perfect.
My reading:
1:29
